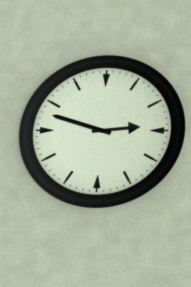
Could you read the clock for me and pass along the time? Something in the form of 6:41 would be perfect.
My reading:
2:48
